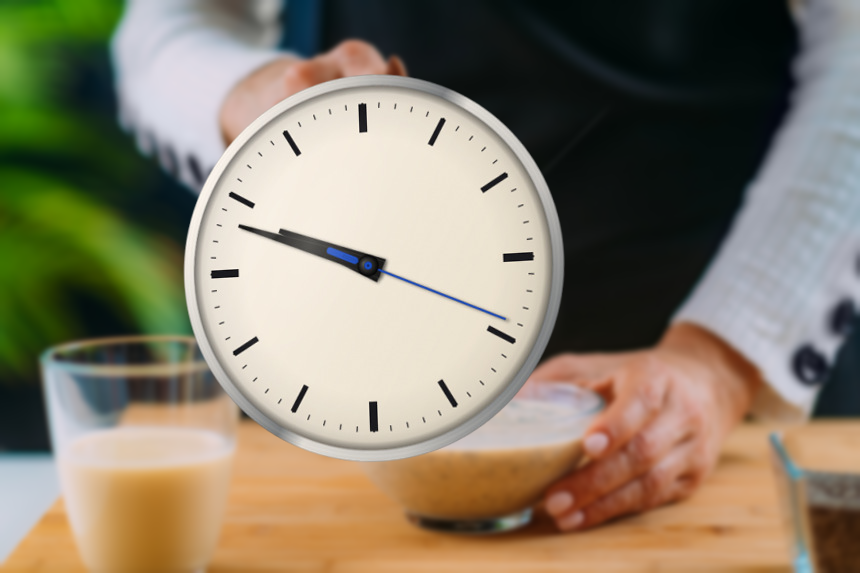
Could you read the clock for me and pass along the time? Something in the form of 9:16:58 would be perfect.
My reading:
9:48:19
